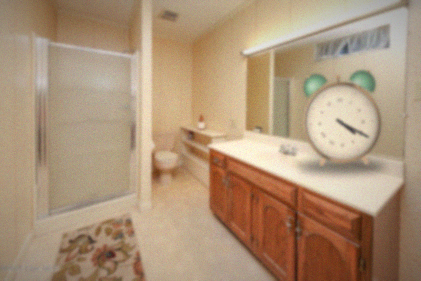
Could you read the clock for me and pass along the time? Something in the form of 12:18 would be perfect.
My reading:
4:20
